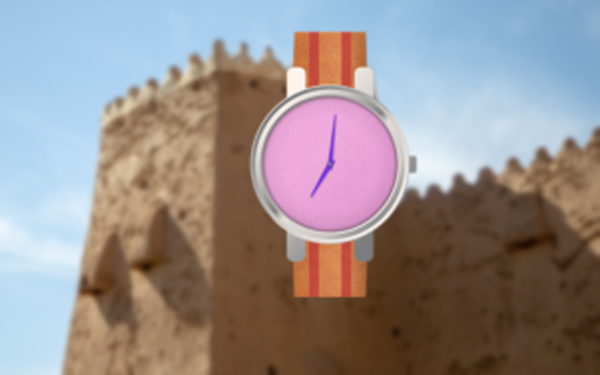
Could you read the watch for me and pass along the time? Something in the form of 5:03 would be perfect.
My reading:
7:01
